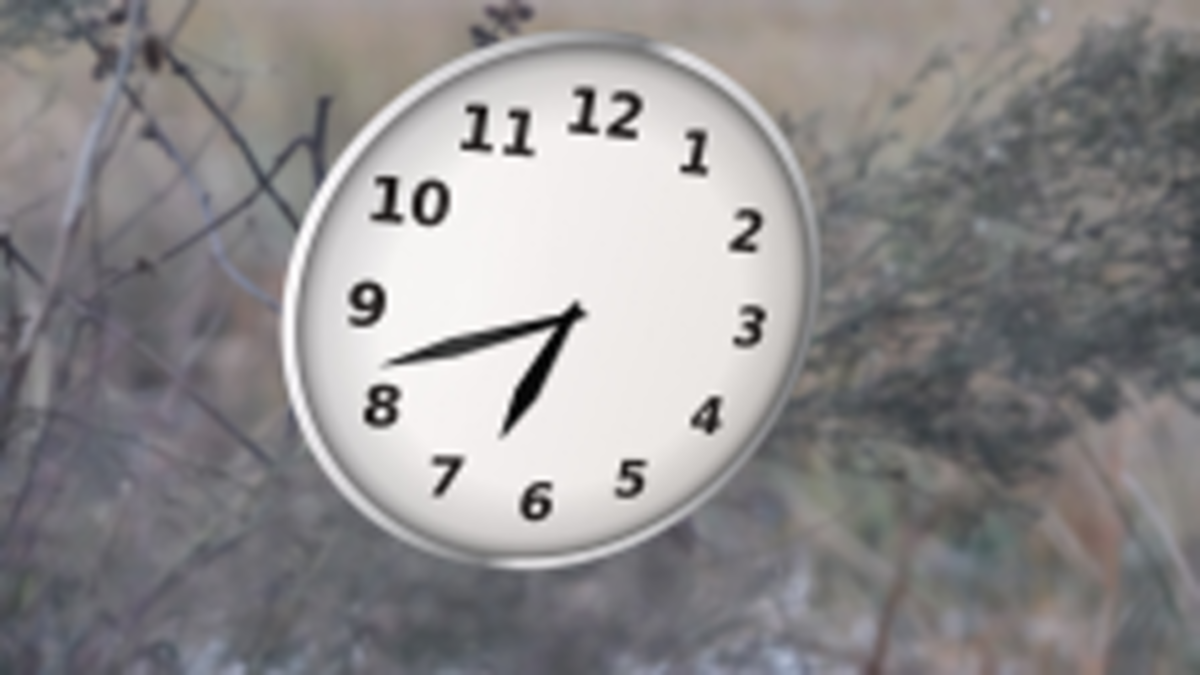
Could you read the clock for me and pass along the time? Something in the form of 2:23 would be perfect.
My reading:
6:42
